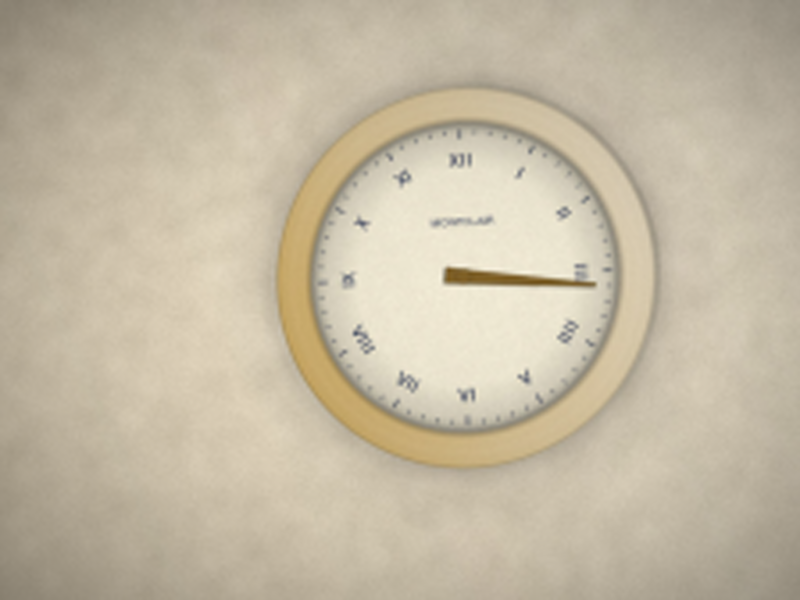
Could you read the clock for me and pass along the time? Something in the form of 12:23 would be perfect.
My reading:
3:16
